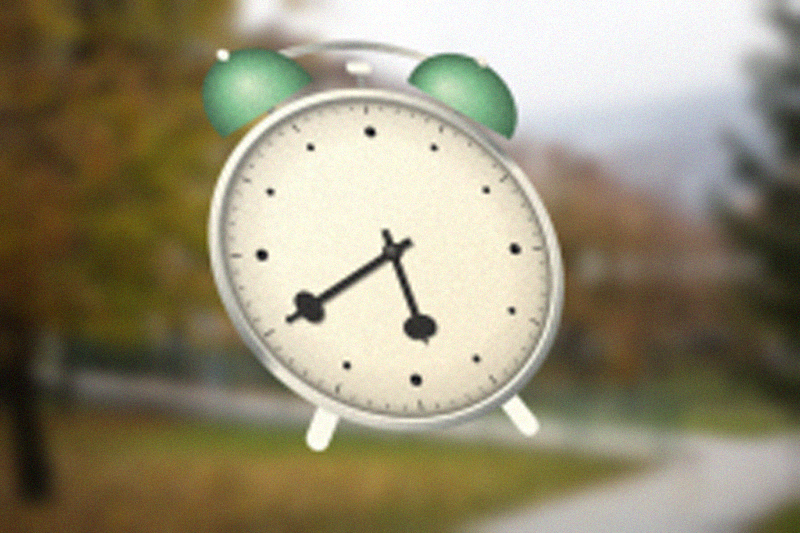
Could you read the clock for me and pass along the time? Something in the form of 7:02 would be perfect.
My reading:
5:40
